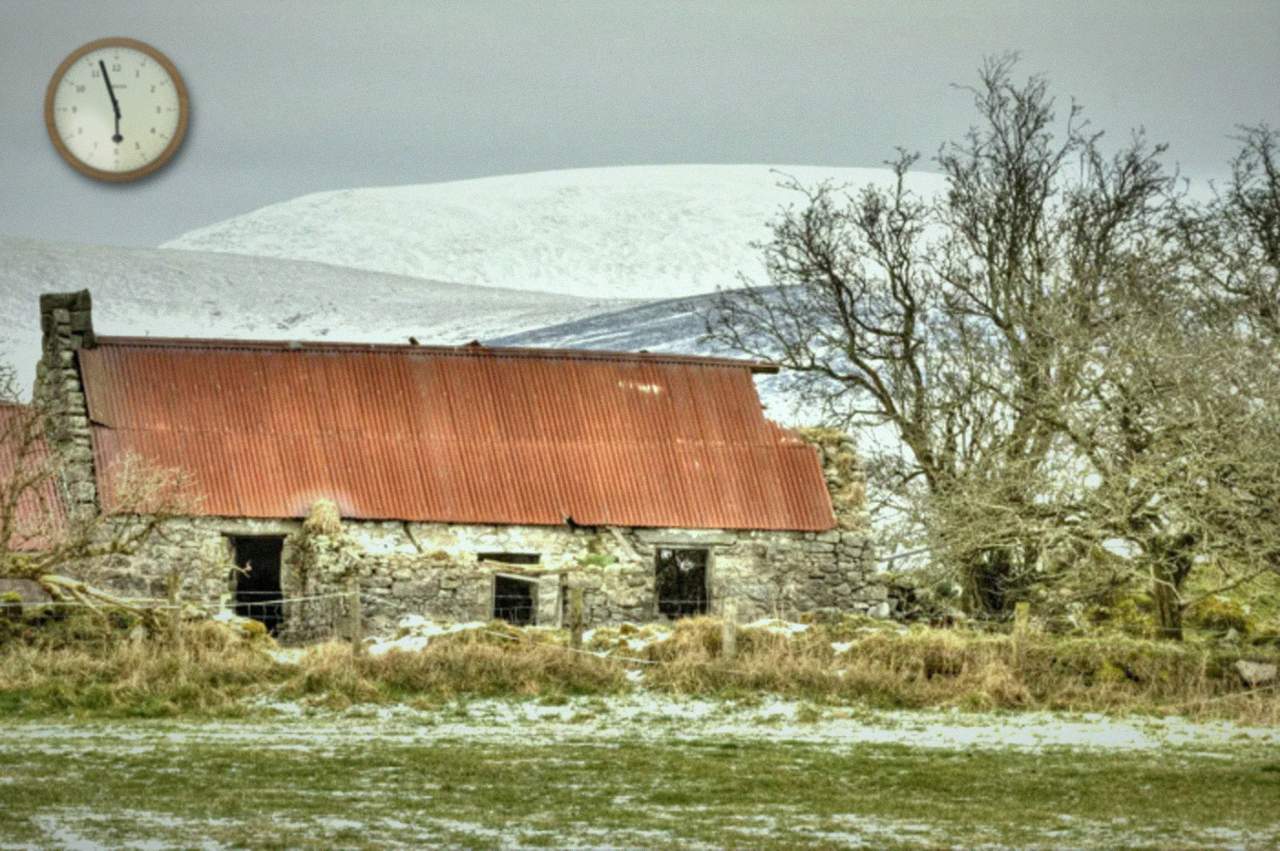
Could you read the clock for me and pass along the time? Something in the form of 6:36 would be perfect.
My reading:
5:57
